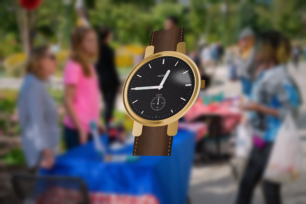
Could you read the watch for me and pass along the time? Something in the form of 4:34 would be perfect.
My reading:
12:45
